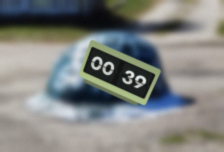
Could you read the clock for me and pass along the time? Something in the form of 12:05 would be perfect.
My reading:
0:39
